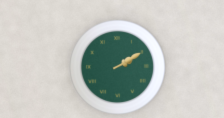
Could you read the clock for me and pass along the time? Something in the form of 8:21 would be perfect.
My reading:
2:10
